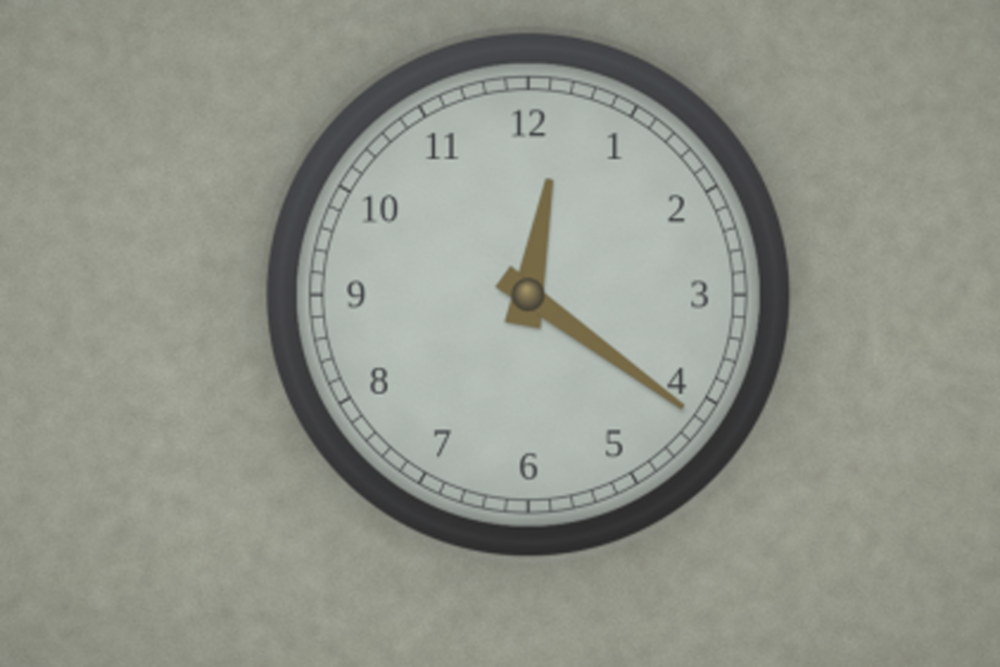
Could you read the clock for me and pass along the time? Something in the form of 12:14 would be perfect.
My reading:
12:21
